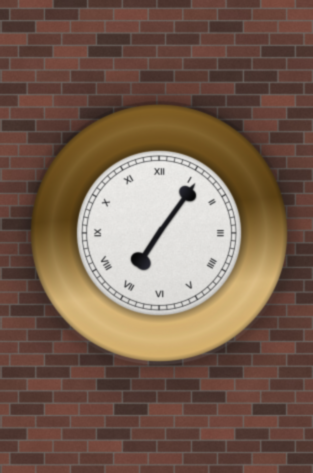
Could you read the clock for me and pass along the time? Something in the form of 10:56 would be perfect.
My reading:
7:06
